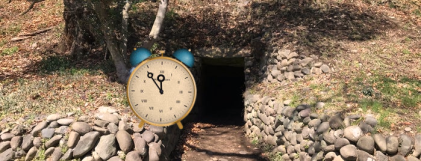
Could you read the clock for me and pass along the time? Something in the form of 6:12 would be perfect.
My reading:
11:54
